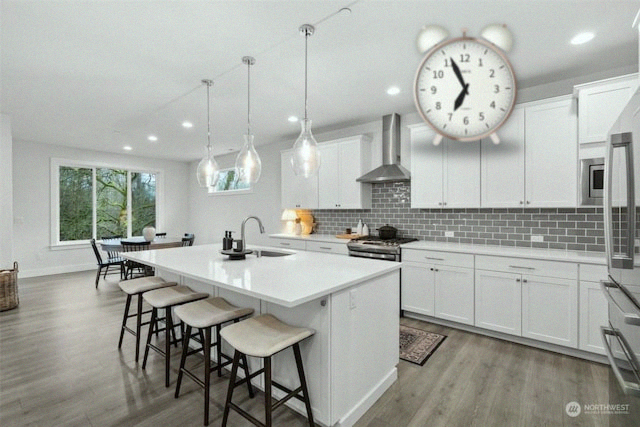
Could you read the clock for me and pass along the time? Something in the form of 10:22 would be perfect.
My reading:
6:56
